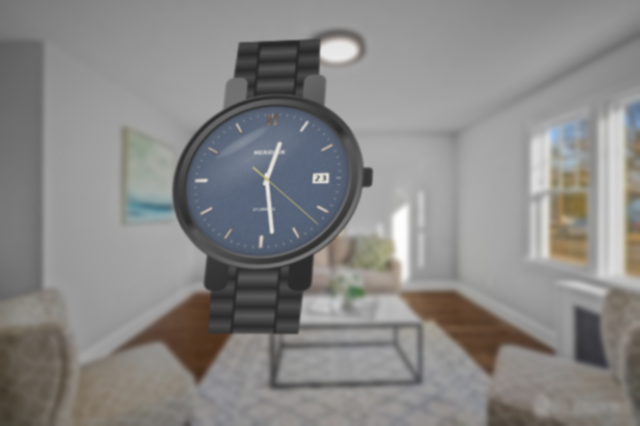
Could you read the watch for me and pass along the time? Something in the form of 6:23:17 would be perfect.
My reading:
12:28:22
